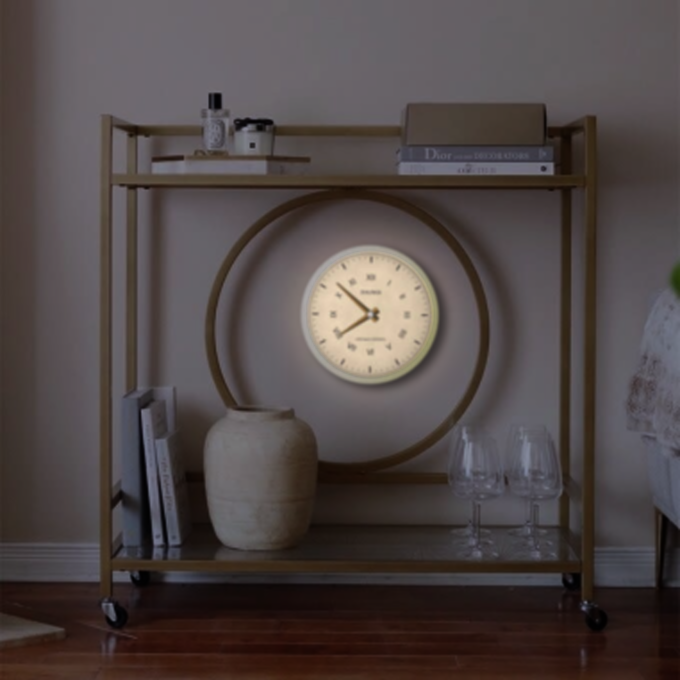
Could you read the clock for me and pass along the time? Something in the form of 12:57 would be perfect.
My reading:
7:52
